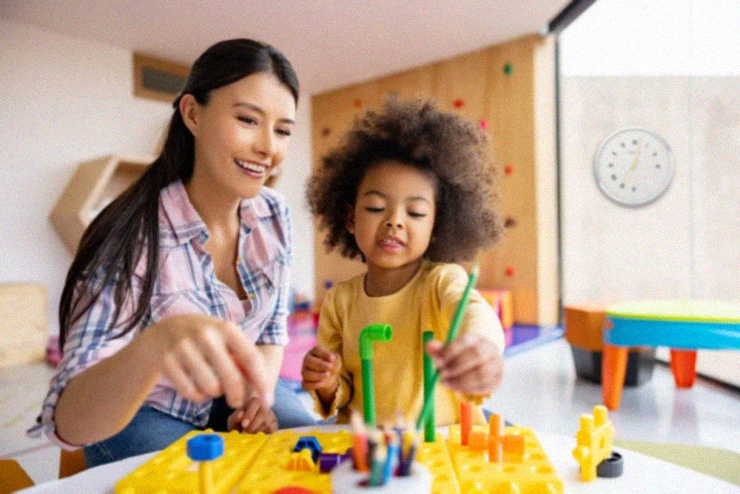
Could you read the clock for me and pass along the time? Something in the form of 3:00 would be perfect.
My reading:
7:02
